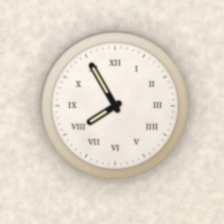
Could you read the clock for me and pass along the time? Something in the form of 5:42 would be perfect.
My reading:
7:55
